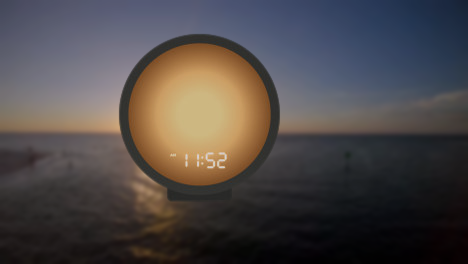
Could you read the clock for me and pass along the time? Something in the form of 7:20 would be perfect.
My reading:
11:52
